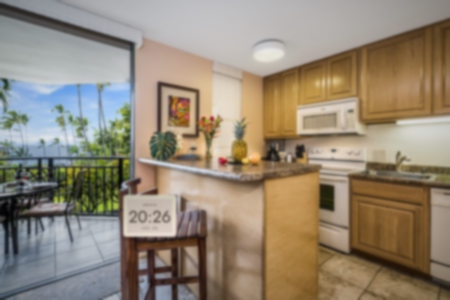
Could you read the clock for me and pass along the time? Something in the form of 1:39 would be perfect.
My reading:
20:26
